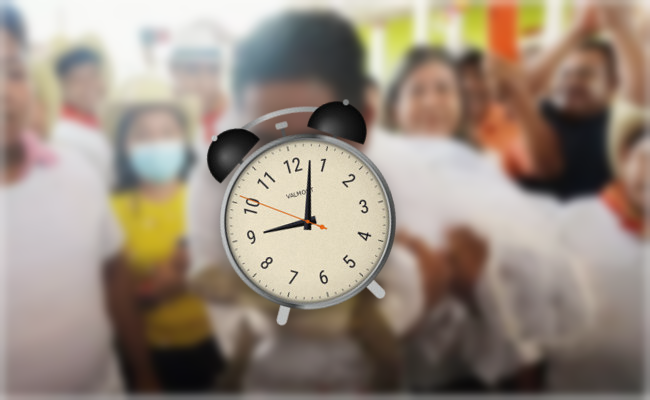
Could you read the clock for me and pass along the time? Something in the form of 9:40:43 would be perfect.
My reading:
9:02:51
